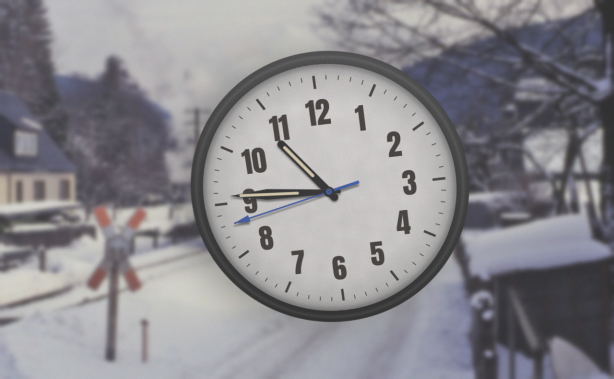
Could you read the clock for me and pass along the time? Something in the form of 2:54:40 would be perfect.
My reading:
10:45:43
